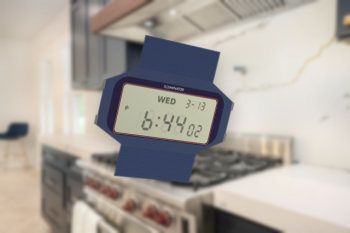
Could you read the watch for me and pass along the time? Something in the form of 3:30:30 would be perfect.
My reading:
6:44:02
